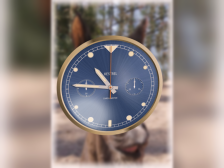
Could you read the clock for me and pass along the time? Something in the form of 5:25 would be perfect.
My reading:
10:46
